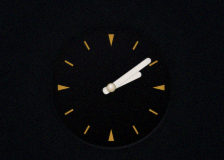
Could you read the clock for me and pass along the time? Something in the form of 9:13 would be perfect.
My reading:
2:09
